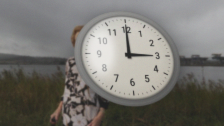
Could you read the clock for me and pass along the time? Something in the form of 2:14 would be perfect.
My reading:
3:00
